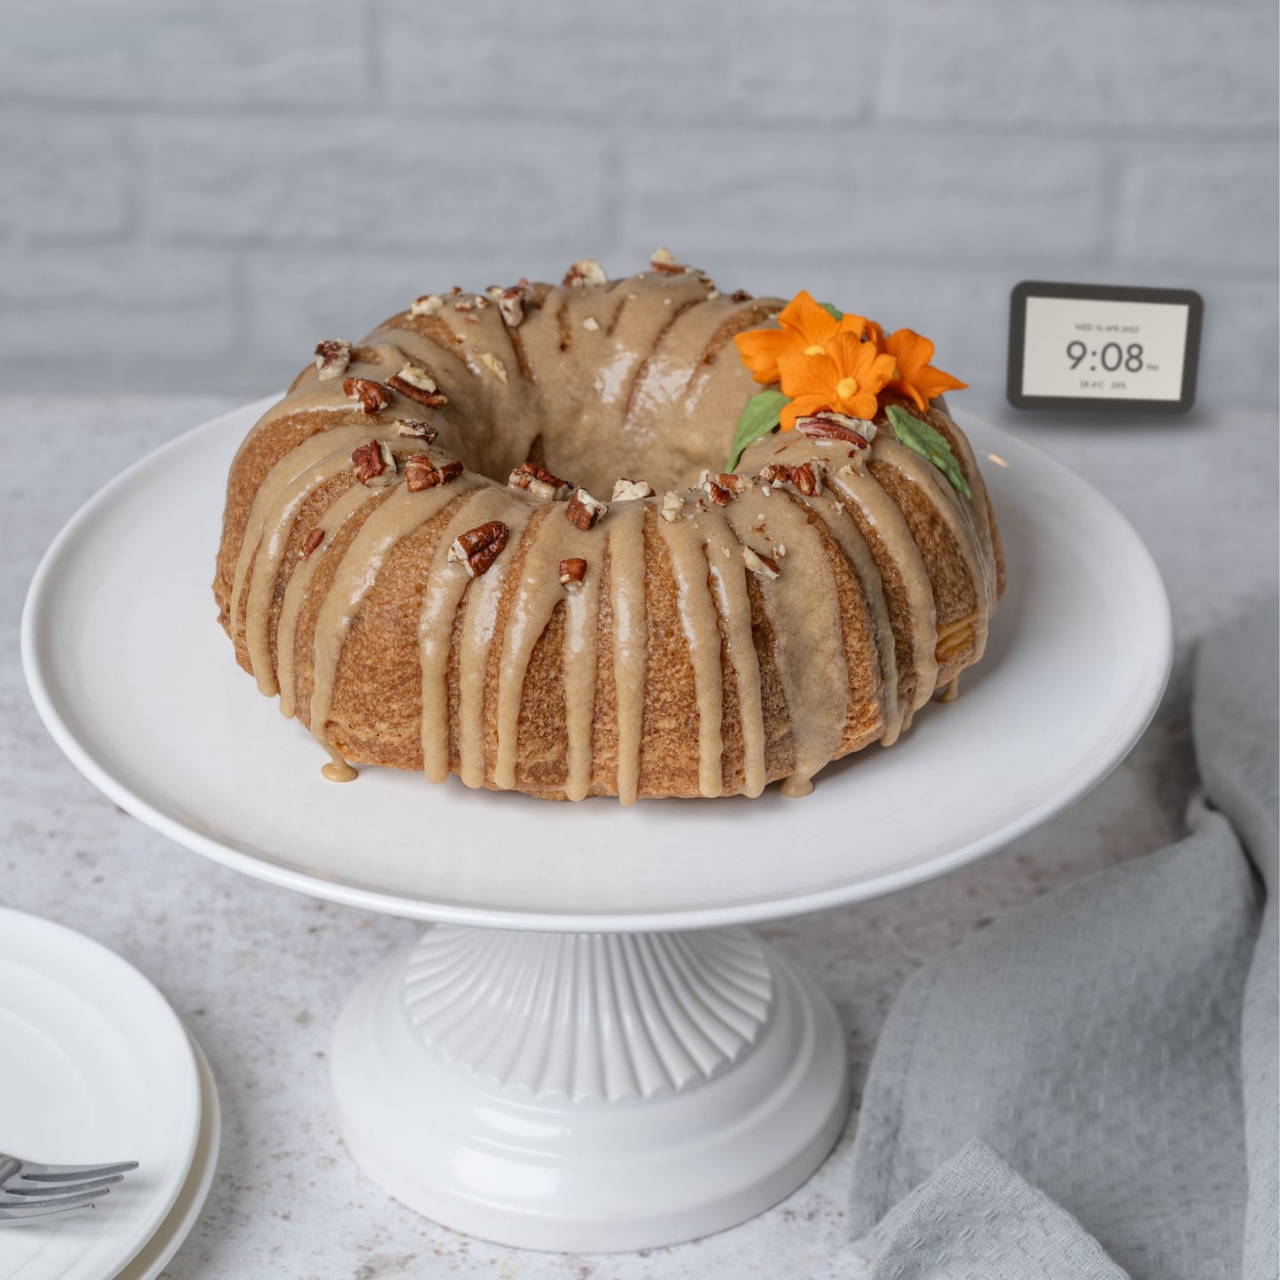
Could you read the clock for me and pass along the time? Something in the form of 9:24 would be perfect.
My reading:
9:08
